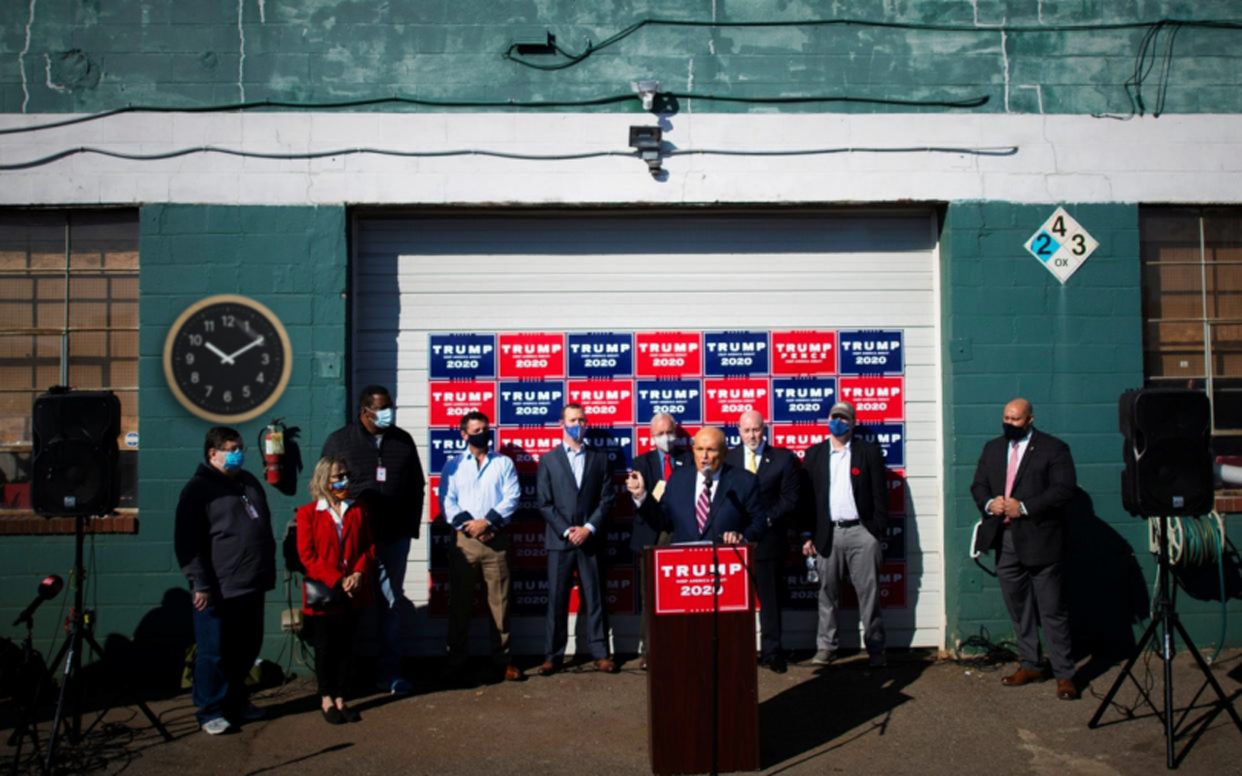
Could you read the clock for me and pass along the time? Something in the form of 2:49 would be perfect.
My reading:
10:10
